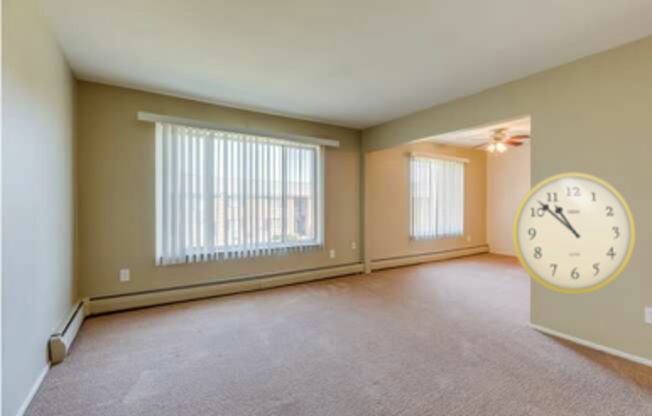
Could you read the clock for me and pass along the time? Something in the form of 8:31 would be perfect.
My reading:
10:52
